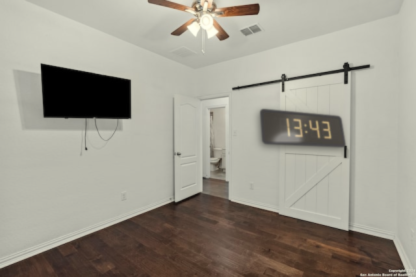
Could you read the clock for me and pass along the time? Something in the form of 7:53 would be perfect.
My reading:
13:43
